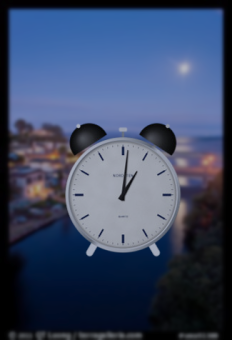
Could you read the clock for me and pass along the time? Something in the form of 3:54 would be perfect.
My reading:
1:01
